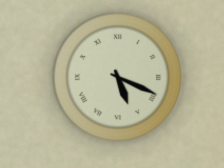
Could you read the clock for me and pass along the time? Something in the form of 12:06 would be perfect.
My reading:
5:19
